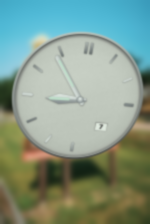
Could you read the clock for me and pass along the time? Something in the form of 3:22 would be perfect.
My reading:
8:54
